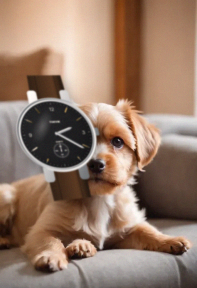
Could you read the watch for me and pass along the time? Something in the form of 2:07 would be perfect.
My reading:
2:21
